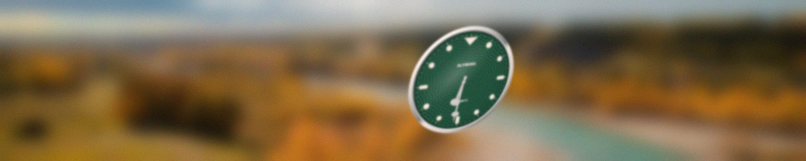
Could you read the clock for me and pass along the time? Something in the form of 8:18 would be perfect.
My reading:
6:31
